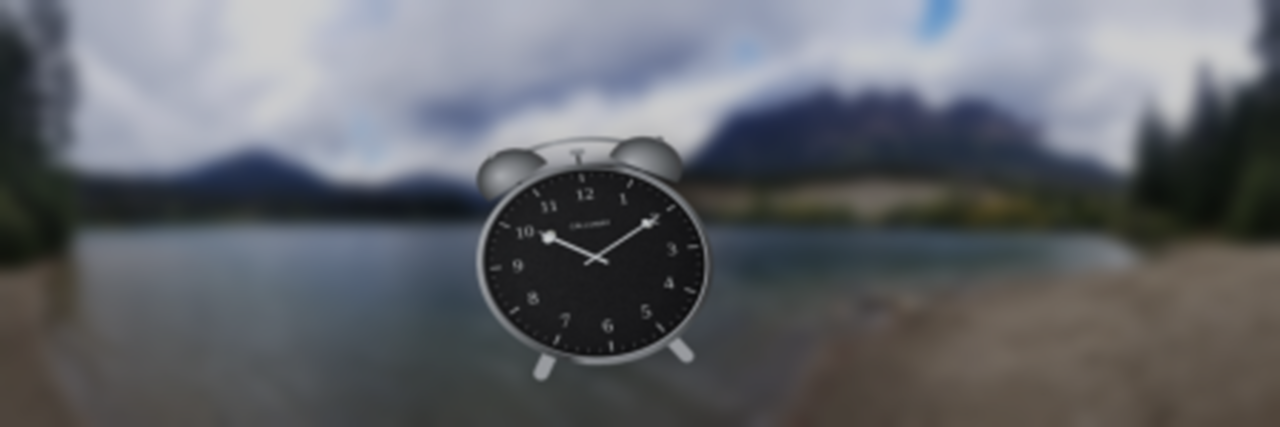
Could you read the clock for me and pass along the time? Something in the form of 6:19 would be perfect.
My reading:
10:10
